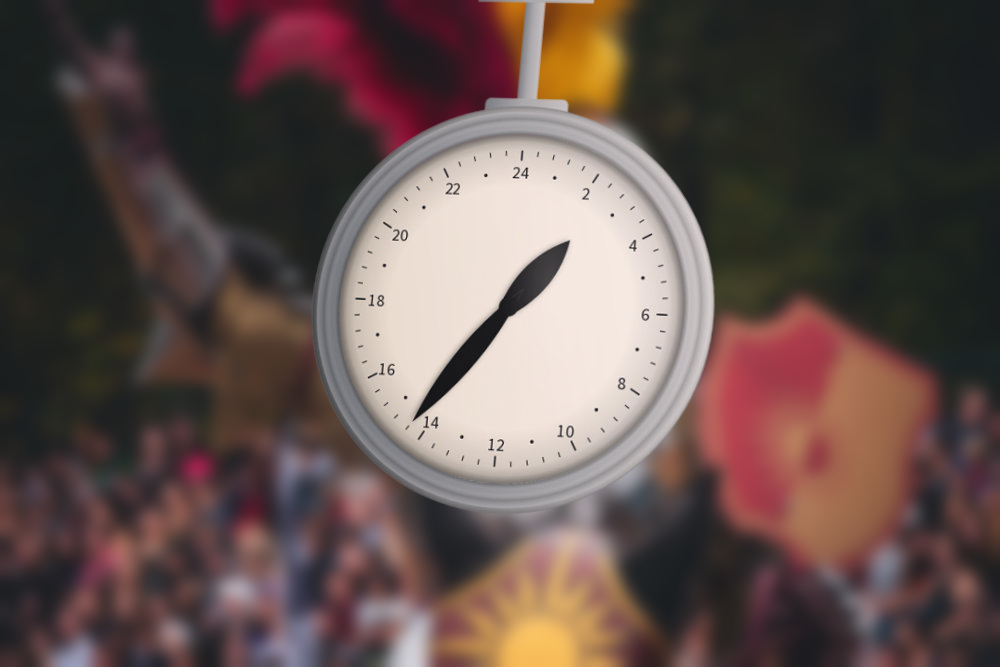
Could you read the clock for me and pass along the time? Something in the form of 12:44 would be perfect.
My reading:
2:36
